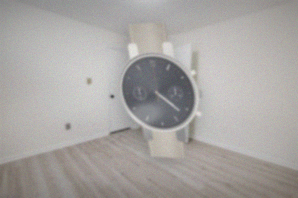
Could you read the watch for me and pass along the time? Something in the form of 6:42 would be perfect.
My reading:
4:22
